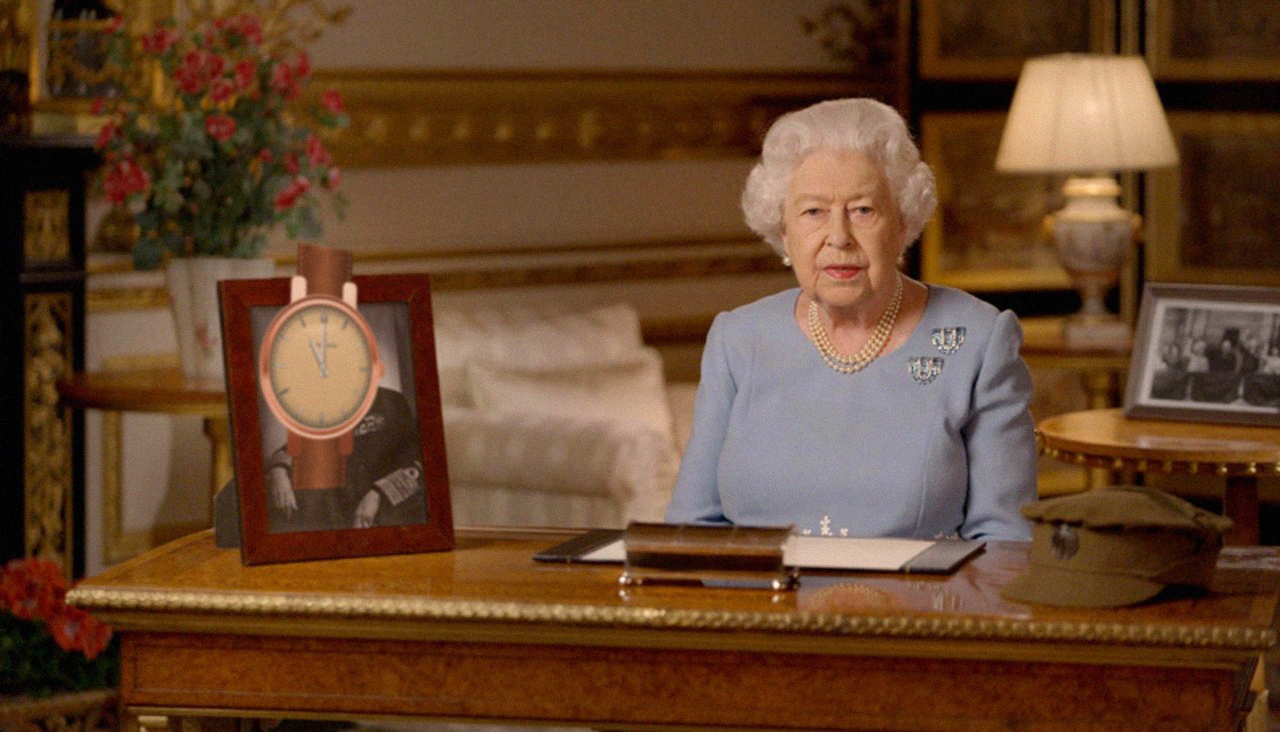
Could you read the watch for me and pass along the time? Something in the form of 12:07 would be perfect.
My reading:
11:00
